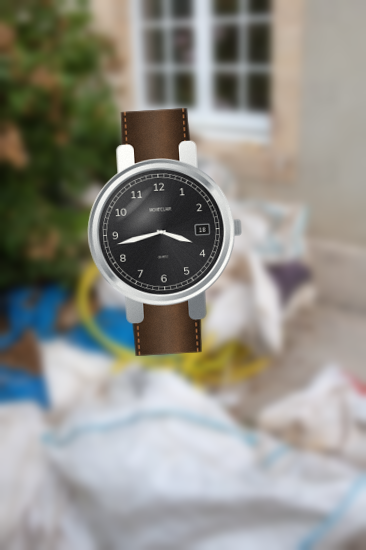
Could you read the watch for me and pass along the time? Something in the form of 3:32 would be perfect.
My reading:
3:43
